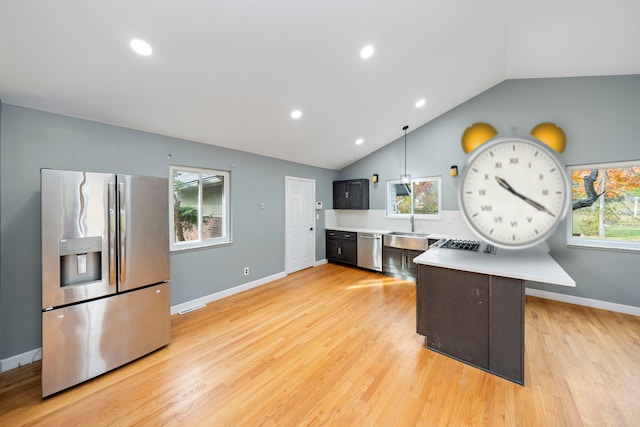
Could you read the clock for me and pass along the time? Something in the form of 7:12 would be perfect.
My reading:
10:20
